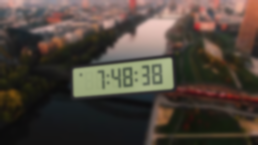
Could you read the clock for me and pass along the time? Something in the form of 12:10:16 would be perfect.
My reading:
7:48:38
